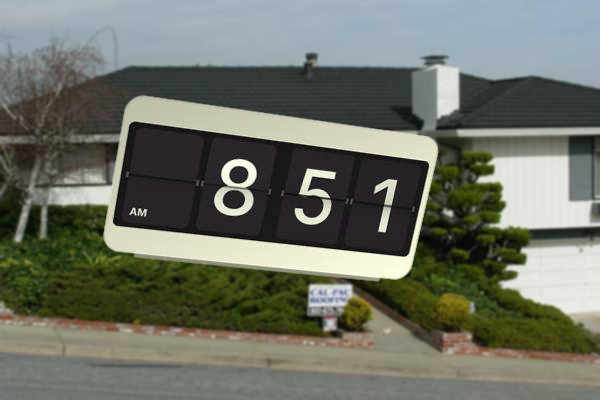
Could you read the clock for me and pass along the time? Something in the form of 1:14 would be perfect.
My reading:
8:51
